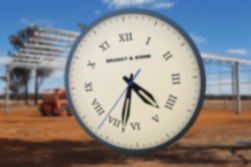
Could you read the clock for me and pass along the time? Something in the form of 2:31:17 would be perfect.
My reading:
4:32:37
